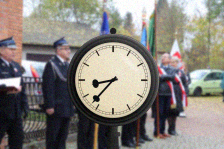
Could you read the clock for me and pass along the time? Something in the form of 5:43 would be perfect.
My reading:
8:37
